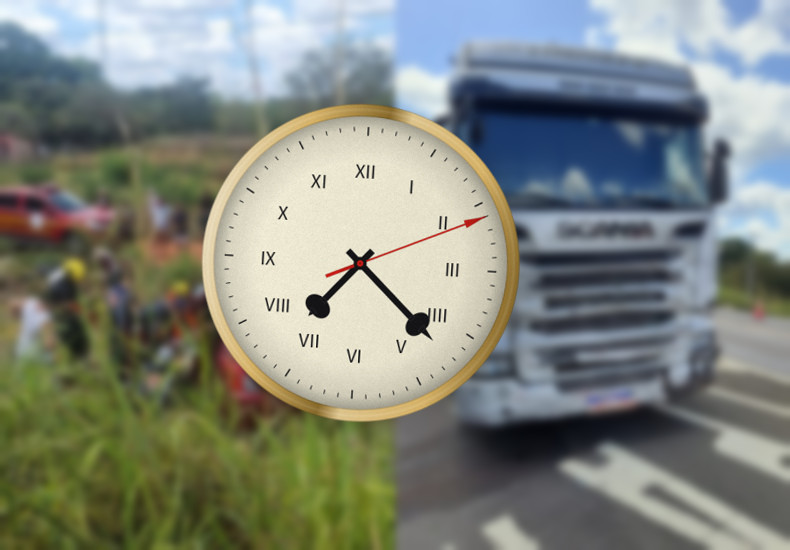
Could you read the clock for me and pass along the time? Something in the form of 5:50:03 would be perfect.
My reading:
7:22:11
